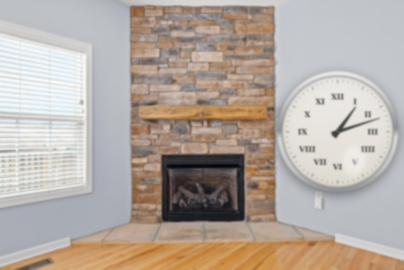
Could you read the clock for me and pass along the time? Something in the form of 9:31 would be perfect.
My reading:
1:12
